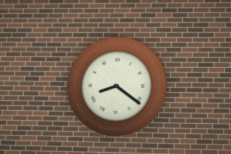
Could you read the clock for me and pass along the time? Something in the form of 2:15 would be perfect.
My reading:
8:21
